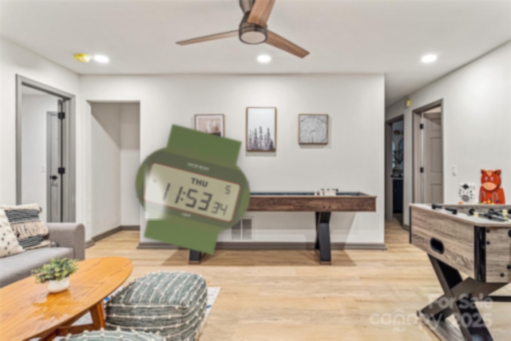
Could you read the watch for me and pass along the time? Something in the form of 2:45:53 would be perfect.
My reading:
11:53:34
